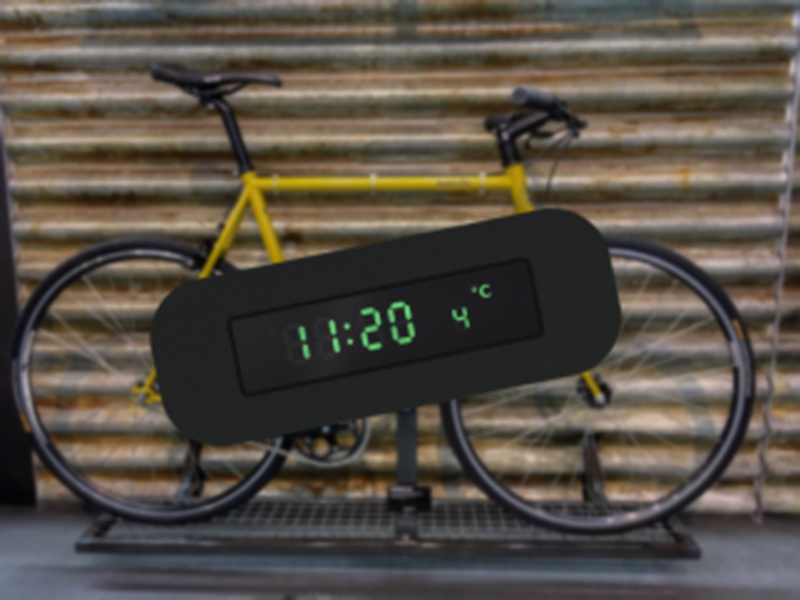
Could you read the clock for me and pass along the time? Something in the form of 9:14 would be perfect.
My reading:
11:20
